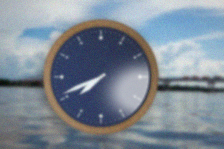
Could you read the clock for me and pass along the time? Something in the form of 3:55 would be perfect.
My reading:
7:41
